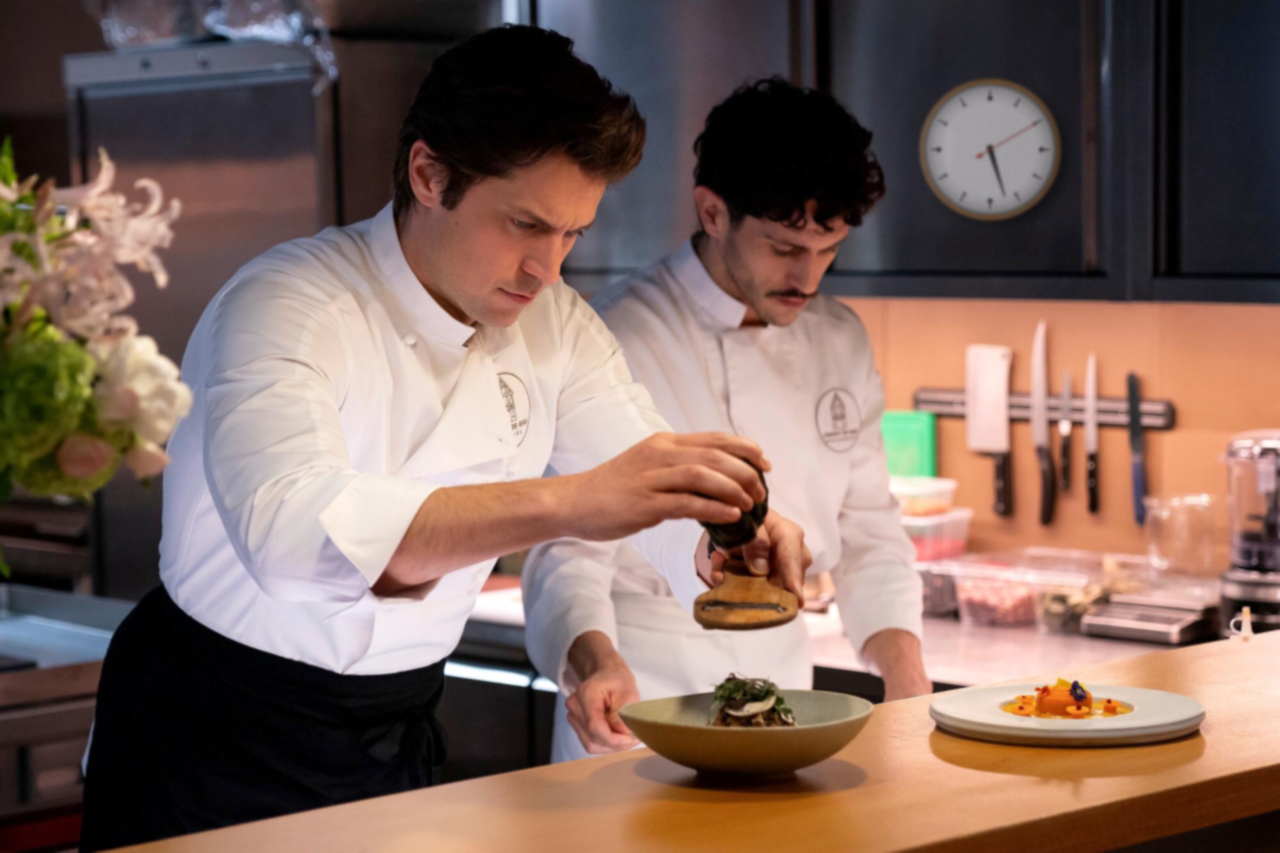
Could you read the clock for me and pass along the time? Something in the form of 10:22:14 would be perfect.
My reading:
5:27:10
